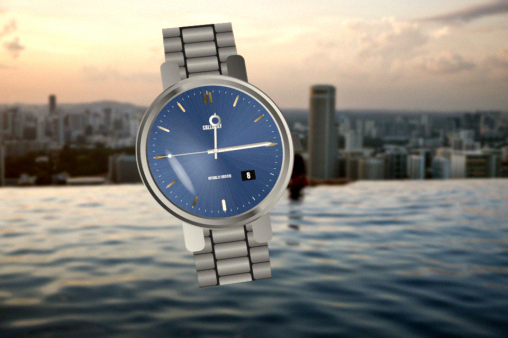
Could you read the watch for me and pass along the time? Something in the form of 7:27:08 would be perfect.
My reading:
12:14:45
